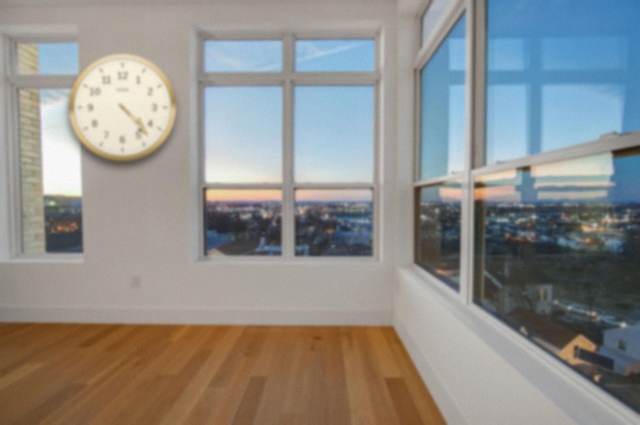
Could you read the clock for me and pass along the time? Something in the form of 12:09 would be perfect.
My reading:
4:23
